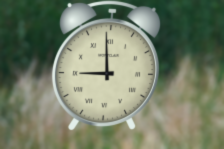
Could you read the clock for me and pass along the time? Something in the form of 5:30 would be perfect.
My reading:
8:59
